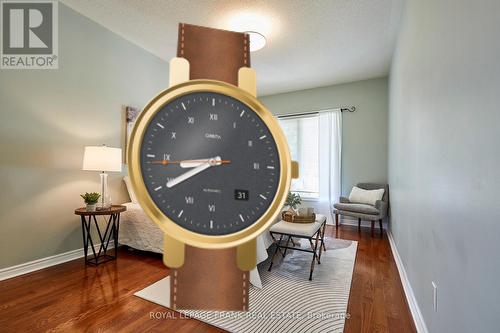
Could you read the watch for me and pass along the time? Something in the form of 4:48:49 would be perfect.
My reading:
8:39:44
